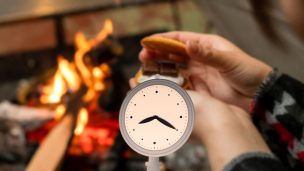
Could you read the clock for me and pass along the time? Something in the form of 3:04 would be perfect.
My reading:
8:20
